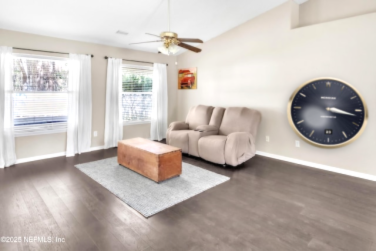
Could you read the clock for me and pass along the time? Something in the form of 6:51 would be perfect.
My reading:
3:17
